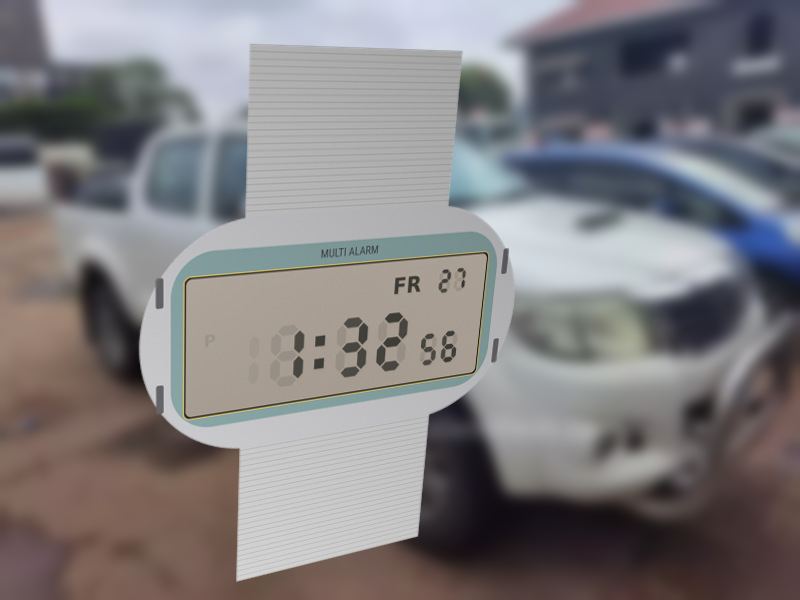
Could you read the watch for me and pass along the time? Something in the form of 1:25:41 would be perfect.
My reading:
1:32:56
